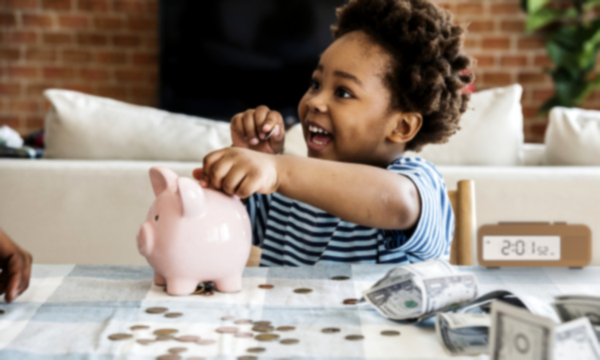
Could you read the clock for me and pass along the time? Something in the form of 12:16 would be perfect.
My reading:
2:01
